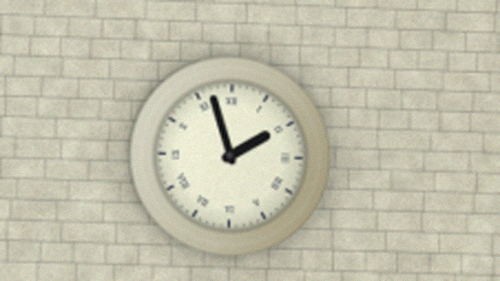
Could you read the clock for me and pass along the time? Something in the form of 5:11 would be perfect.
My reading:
1:57
